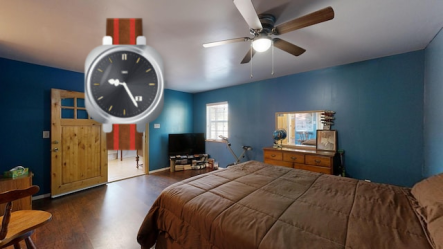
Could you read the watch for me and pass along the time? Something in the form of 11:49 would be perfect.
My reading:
9:25
